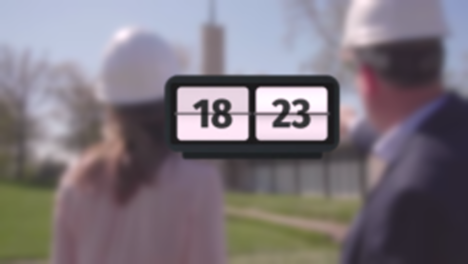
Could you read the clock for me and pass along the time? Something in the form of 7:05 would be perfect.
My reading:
18:23
